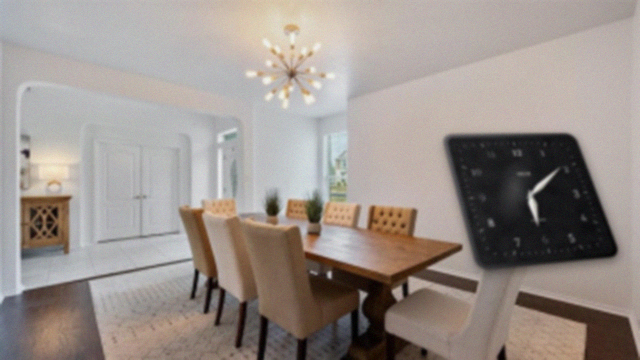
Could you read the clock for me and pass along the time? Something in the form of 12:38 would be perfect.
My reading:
6:09
